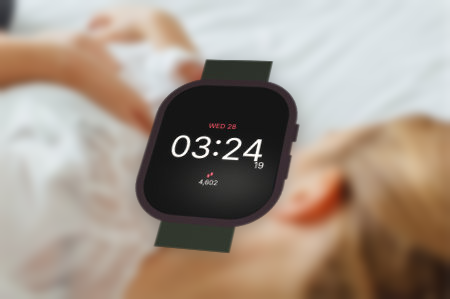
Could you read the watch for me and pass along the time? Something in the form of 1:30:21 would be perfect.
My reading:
3:24:19
